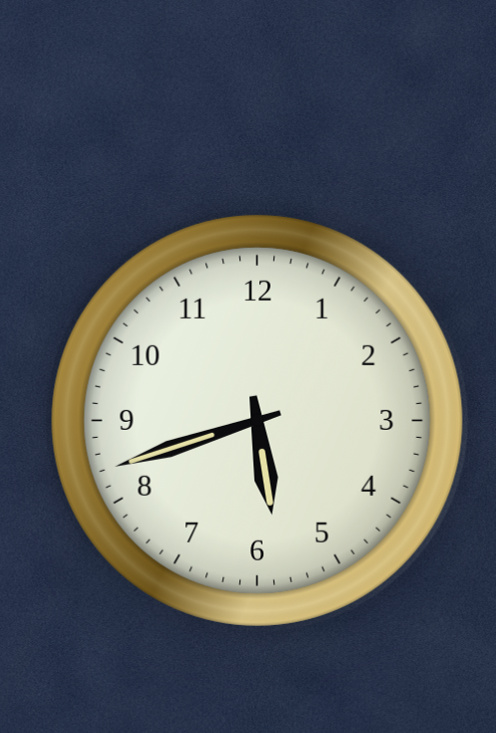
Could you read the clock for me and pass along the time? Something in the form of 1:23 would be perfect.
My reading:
5:42
